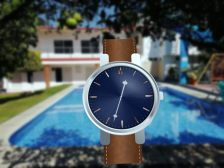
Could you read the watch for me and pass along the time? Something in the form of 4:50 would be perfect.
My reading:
12:33
